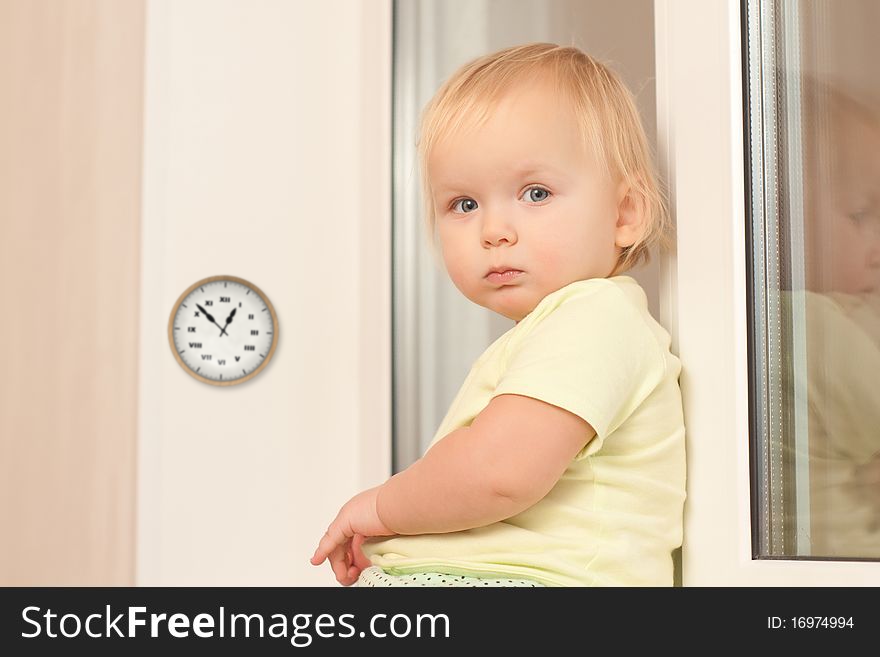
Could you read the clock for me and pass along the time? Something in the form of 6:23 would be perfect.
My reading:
12:52
